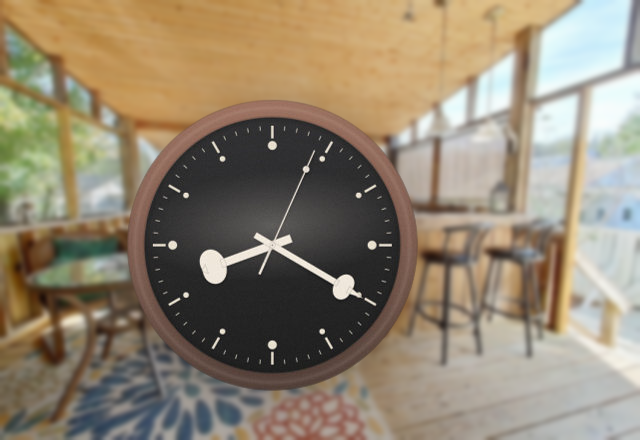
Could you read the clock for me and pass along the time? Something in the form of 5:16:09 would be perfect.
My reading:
8:20:04
